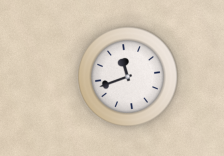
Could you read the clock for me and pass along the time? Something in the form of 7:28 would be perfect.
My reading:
11:43
